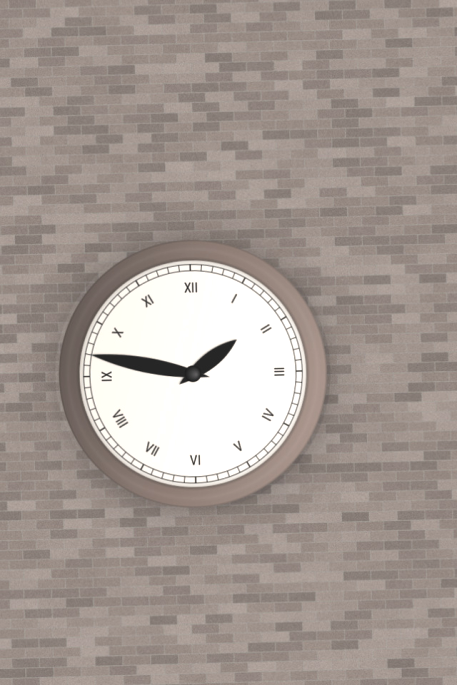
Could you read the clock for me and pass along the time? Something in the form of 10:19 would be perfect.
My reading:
1:47
